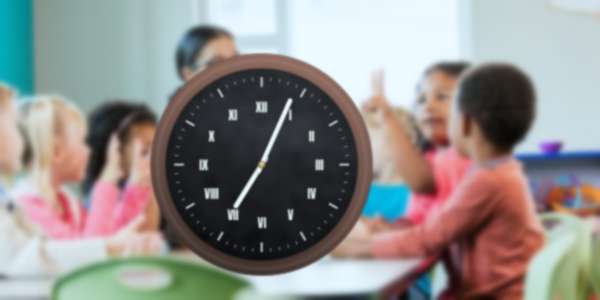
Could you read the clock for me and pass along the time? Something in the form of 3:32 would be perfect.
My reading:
7:04
